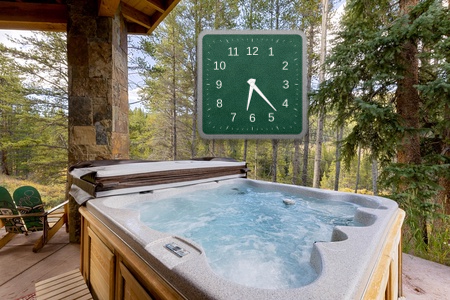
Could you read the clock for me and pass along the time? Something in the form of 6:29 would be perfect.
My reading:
6:23
